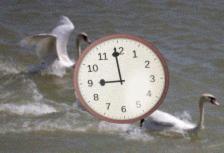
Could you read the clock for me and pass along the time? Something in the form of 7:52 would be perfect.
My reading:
8:59
